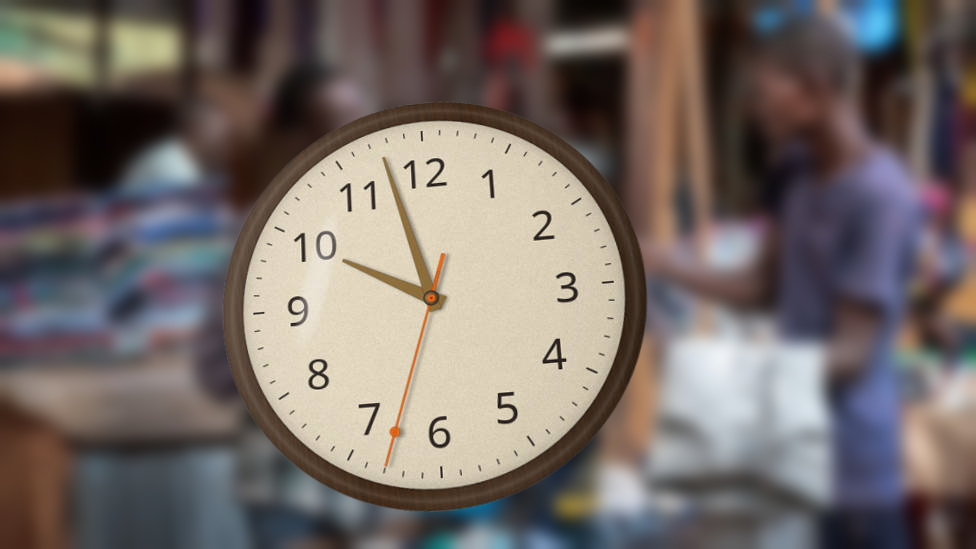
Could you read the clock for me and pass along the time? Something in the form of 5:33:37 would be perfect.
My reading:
9:57:33
